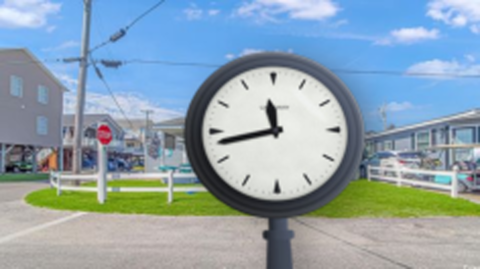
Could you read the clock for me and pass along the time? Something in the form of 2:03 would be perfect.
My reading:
11:43
